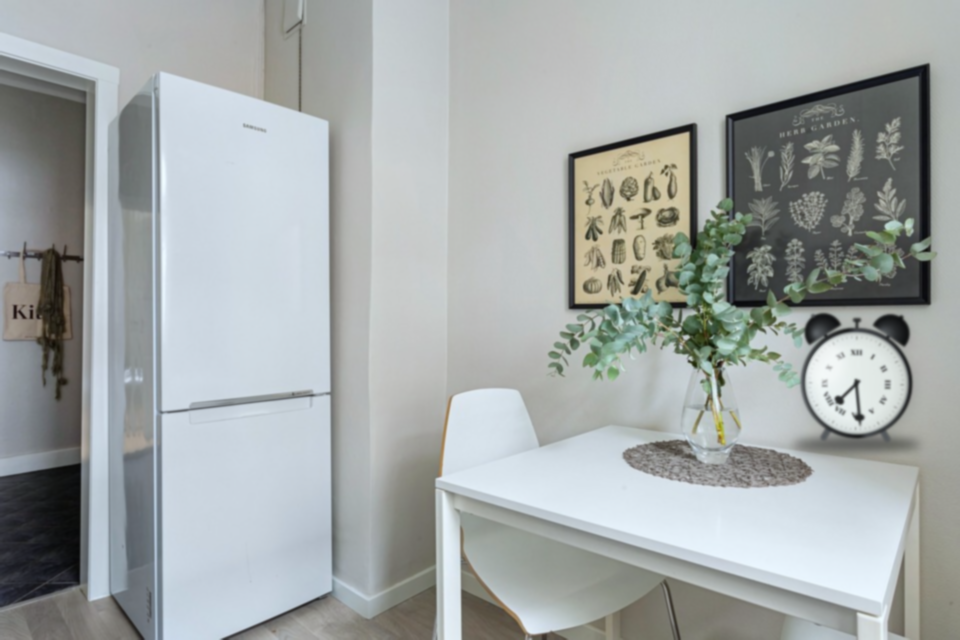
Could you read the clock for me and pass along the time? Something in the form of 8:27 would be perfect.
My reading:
7:29
